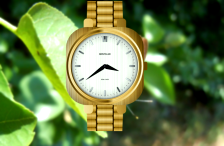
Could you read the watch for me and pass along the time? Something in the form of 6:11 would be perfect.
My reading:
3:39
